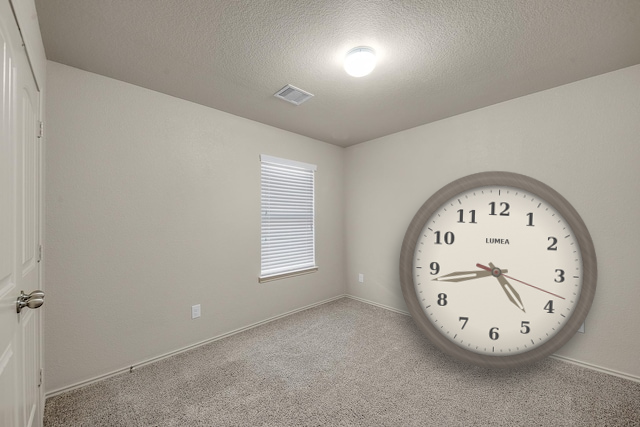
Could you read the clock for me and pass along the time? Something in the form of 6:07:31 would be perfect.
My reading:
4:43:18
